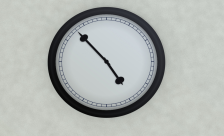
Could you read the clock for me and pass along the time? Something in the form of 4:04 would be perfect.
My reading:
4:53
